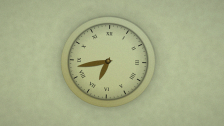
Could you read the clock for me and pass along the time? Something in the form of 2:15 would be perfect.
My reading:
6:43
